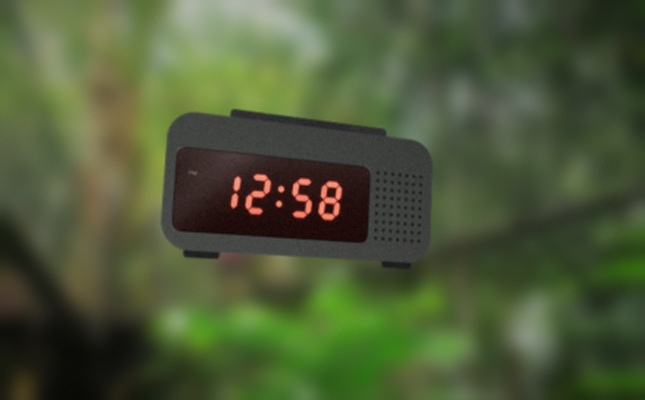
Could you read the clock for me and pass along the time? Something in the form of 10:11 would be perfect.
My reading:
12:58
